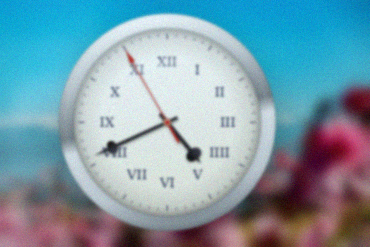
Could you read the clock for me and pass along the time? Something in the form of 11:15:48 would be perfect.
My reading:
4:40:55
